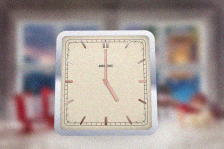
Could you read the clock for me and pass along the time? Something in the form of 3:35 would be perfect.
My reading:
5:00
